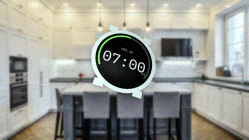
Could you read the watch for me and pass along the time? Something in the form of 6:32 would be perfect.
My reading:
7:00
